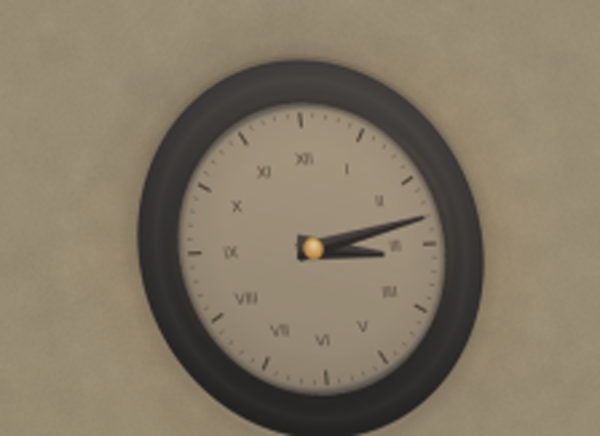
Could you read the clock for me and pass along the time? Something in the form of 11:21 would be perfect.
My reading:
3:13
